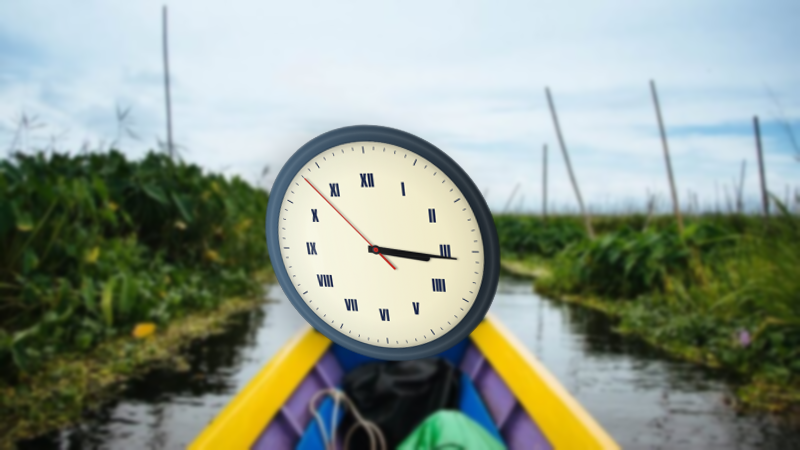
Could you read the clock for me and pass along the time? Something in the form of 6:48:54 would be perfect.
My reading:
3:15:53
